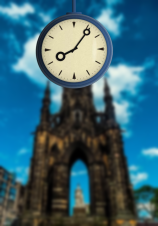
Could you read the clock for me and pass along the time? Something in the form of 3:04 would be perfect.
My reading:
8:06
